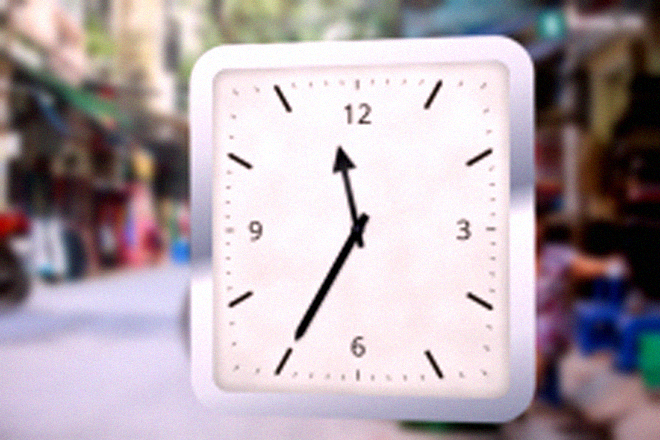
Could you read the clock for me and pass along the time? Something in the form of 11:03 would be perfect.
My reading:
11:35
